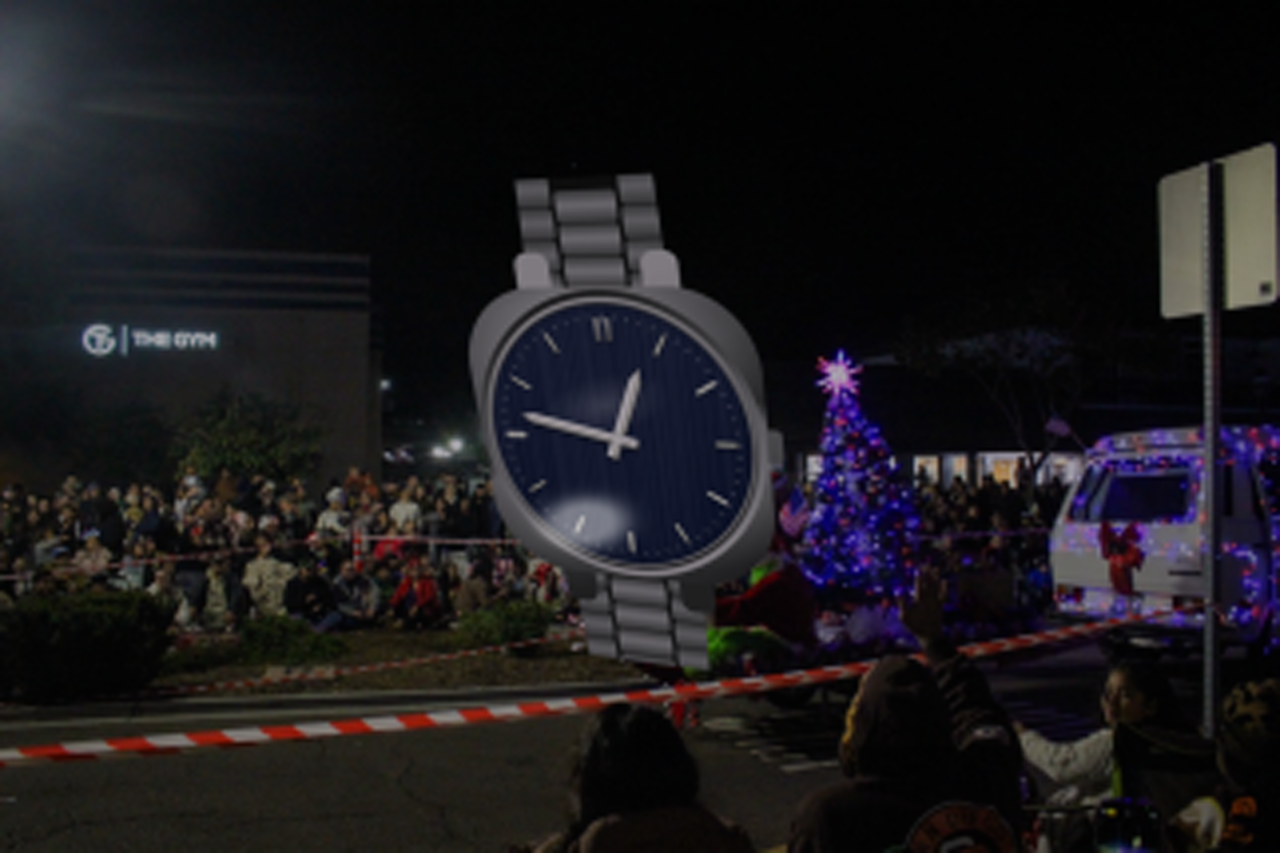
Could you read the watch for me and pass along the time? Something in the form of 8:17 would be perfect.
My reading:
12:47
